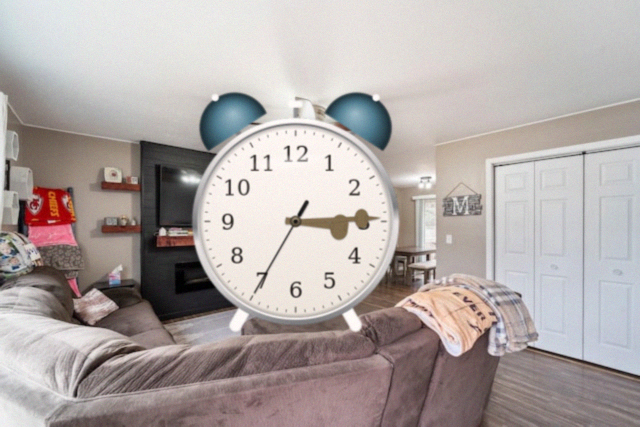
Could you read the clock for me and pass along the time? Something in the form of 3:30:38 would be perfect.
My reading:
3:14:35
